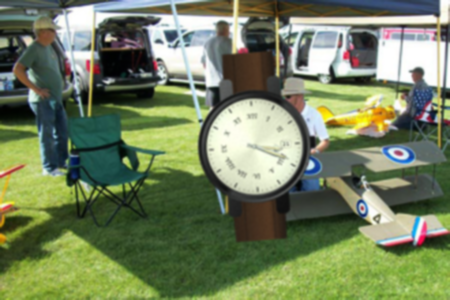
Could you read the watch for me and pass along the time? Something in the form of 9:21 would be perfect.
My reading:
3:19
